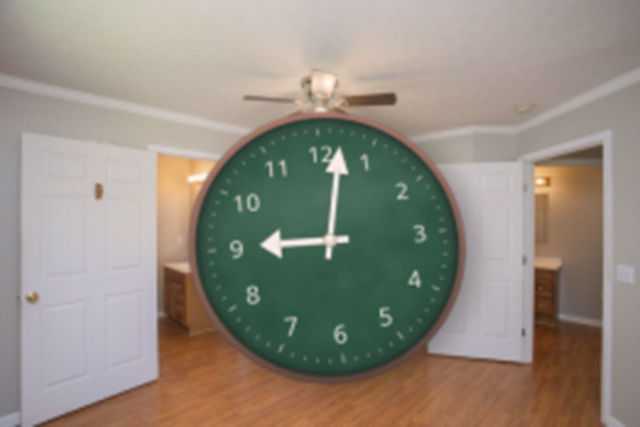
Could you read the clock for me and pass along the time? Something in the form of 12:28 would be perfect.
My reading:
9:02
